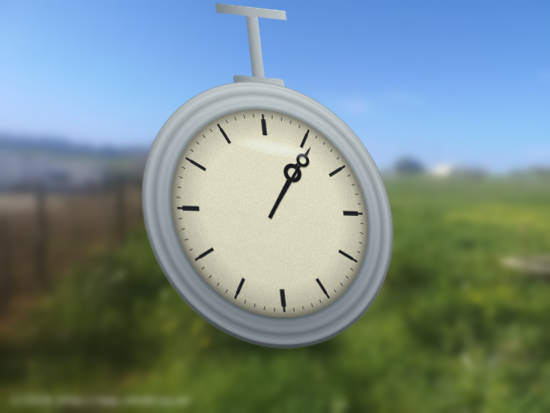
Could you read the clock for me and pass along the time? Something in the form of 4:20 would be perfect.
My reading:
1:06
